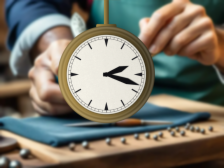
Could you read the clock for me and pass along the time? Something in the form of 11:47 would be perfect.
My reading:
2:18
